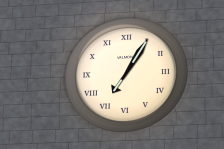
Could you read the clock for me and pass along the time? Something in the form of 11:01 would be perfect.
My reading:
7:05
